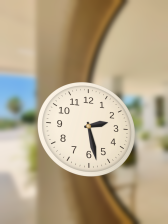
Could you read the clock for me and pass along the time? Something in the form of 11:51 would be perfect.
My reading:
2:28
